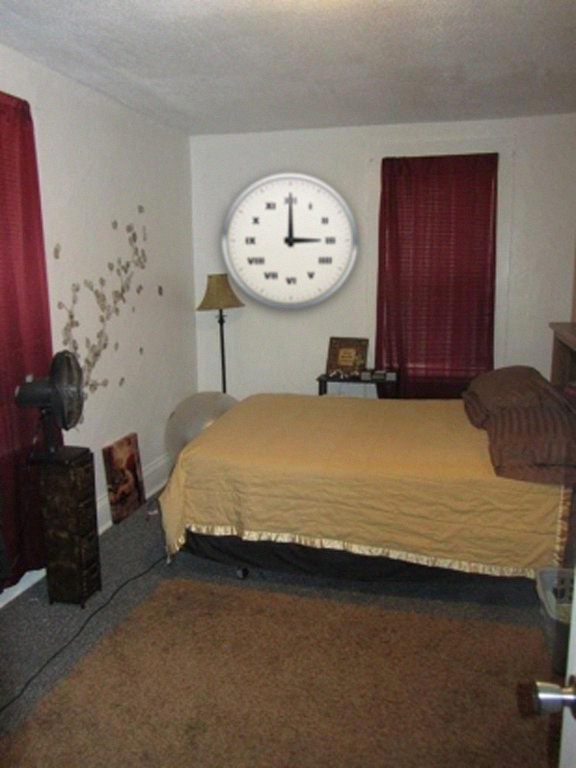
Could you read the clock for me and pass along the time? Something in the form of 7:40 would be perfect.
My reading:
3:00
